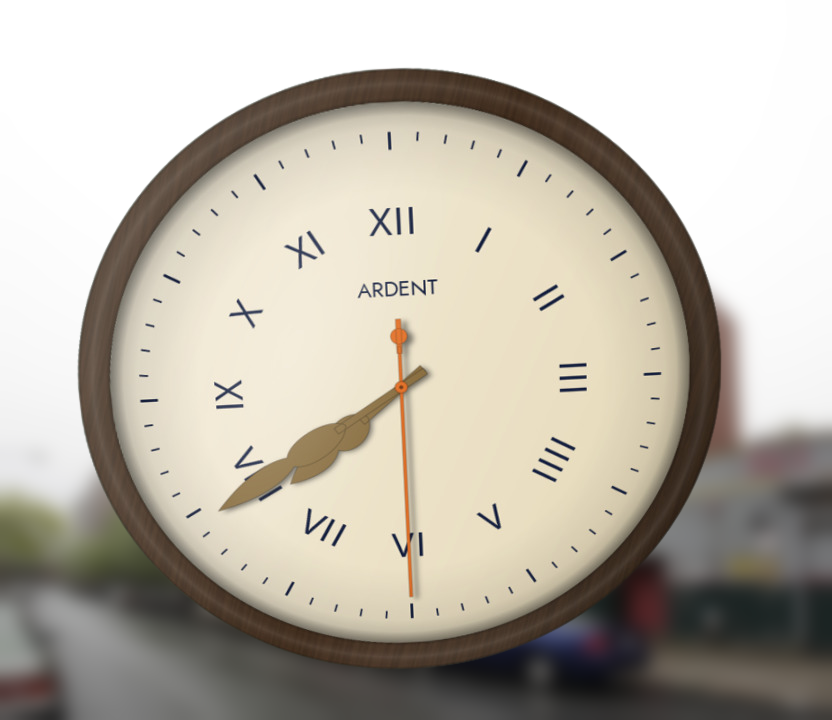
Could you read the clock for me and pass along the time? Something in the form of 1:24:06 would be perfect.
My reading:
7:39:30
